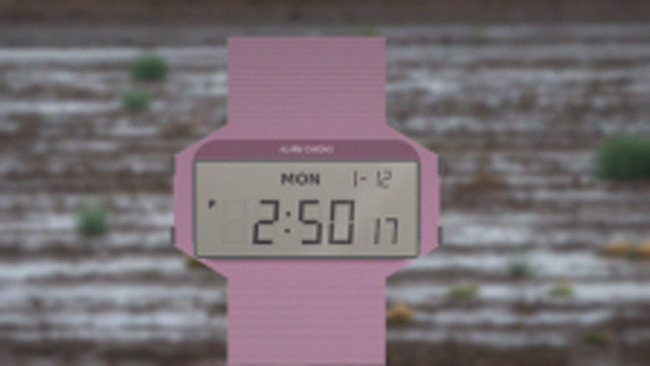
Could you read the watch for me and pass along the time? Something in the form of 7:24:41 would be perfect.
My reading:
2:50:17
